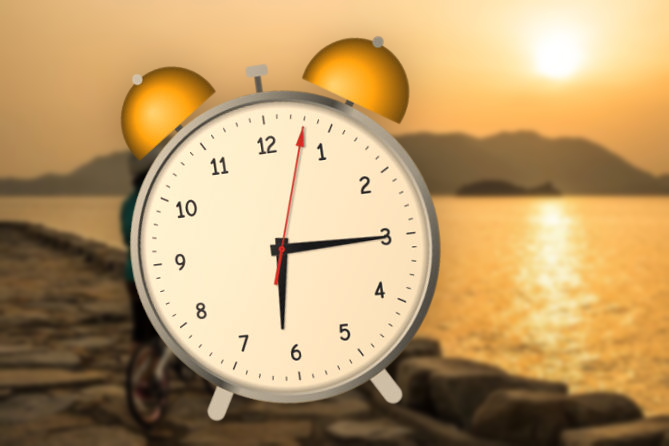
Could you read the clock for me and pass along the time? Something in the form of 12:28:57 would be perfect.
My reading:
6:15:03
